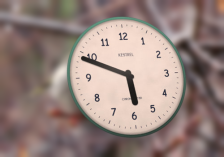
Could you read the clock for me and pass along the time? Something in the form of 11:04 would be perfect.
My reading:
5:49
